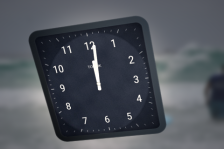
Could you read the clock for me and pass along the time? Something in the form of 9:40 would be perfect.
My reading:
12:01
